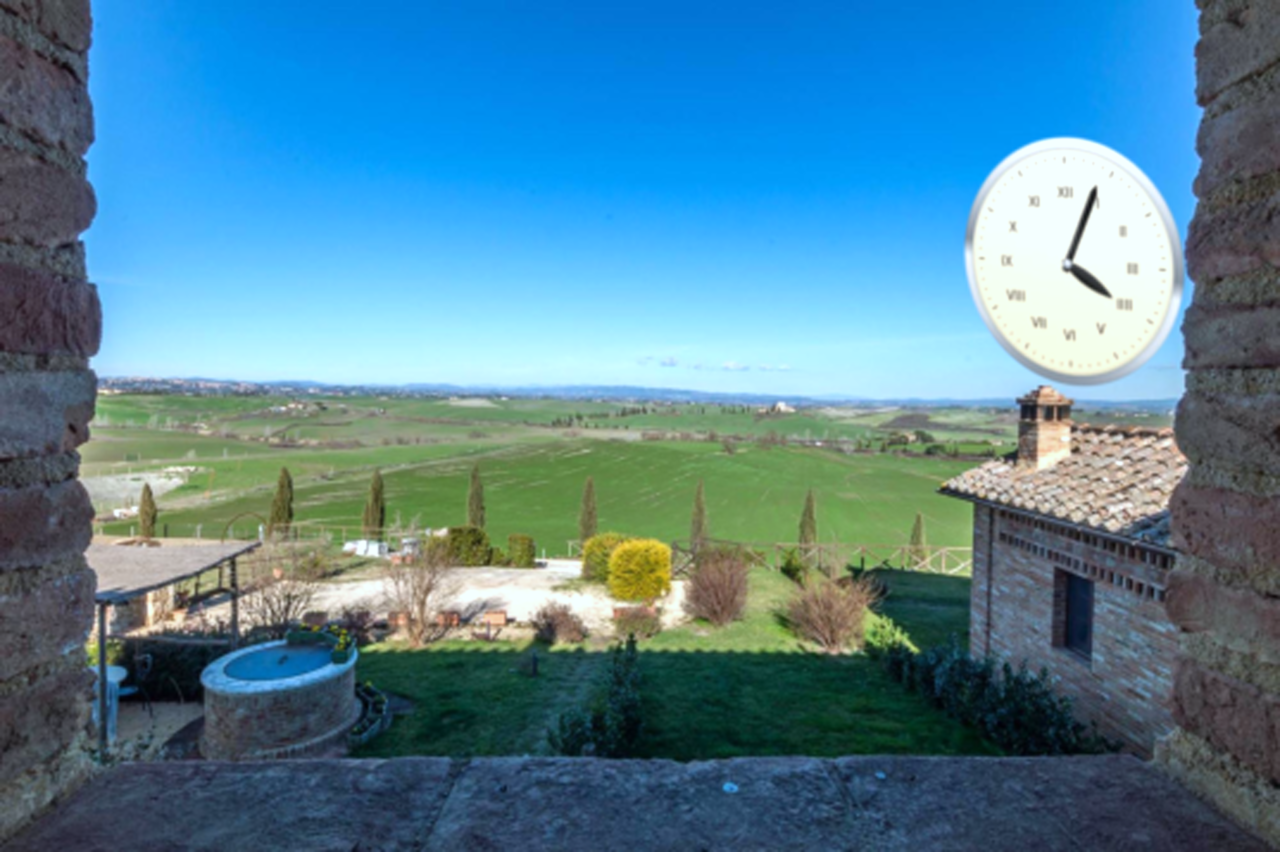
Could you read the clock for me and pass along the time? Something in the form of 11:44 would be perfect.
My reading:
4:04
